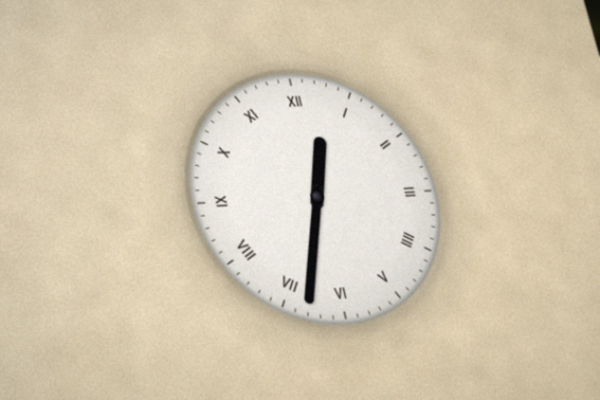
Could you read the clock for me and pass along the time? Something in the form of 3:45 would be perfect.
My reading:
12:33
